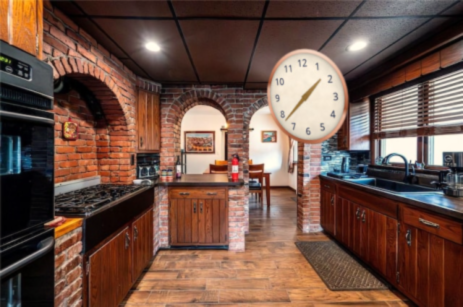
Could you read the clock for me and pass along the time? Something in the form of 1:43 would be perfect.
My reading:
1:38
